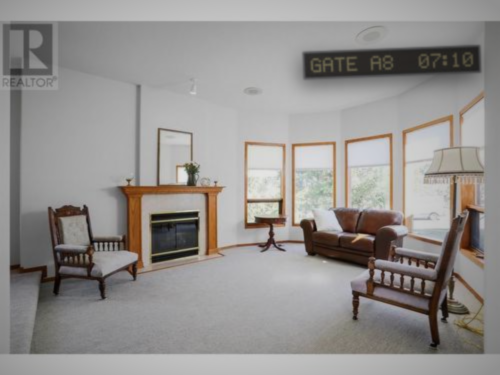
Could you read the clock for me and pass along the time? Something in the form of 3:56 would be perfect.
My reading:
7:10
